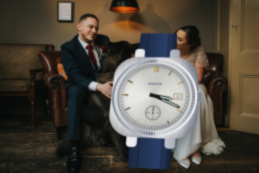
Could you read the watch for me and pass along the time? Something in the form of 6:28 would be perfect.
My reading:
3:19
